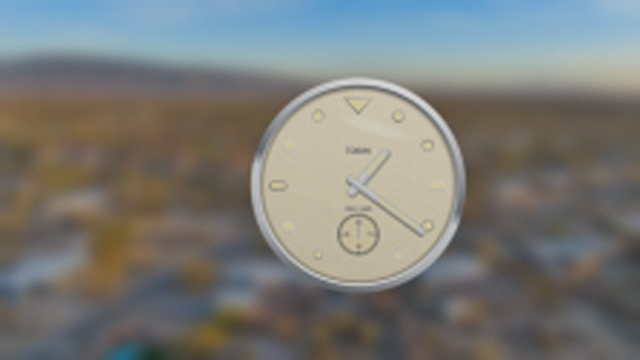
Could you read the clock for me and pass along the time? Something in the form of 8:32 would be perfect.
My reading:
1:21
